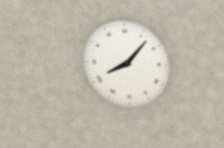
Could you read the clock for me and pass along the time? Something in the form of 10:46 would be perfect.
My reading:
8:07
